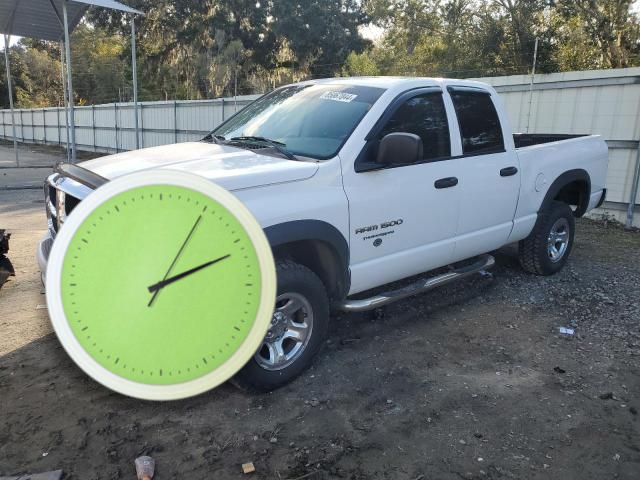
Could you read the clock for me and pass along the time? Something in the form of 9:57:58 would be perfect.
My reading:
2:11:05
